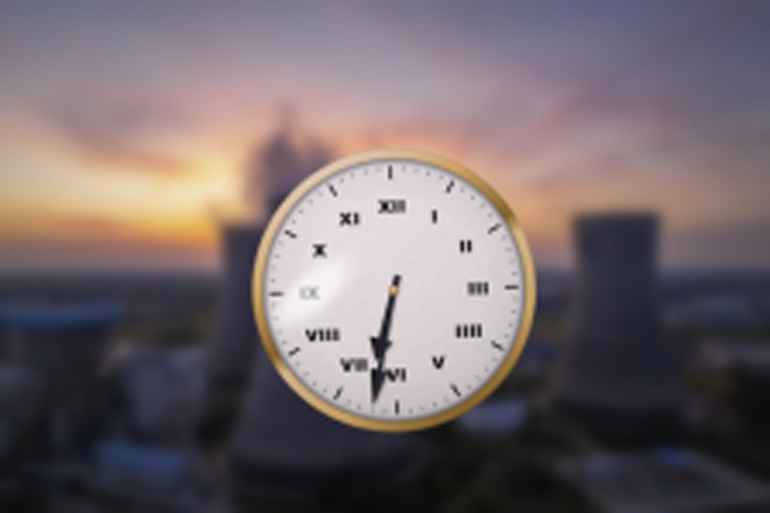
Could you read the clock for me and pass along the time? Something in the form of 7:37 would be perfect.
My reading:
6:32
